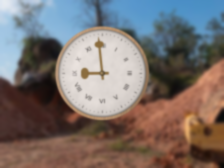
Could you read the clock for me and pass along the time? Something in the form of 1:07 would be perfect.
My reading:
8:59
